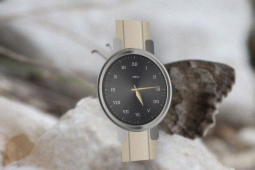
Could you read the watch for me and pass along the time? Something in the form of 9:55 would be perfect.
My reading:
5:14
